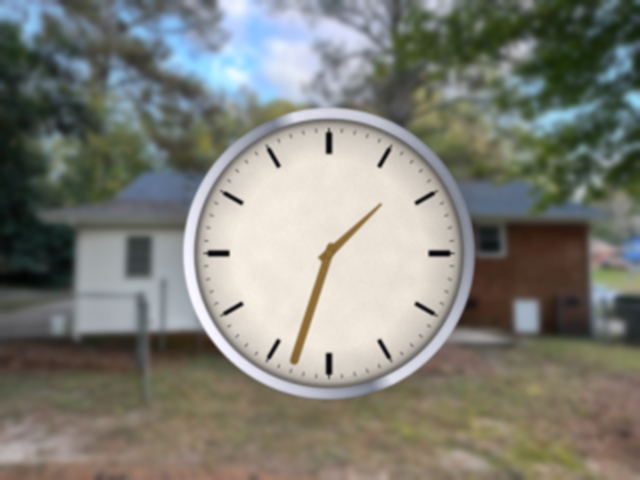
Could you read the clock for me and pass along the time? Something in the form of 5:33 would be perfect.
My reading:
1:33
